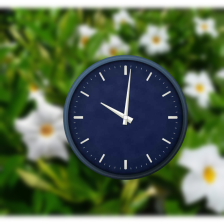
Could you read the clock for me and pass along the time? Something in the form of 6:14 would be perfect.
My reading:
10:01
